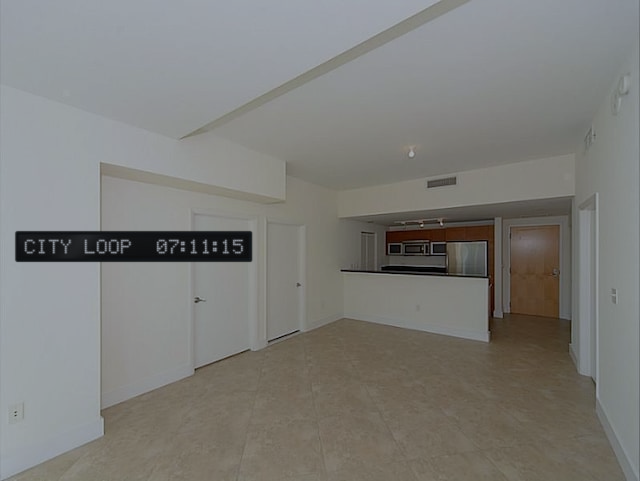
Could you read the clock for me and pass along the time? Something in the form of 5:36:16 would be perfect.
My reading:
7:11:15
